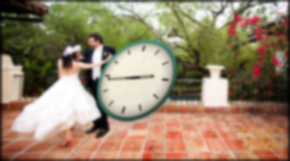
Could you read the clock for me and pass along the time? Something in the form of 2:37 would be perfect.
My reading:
2:44
